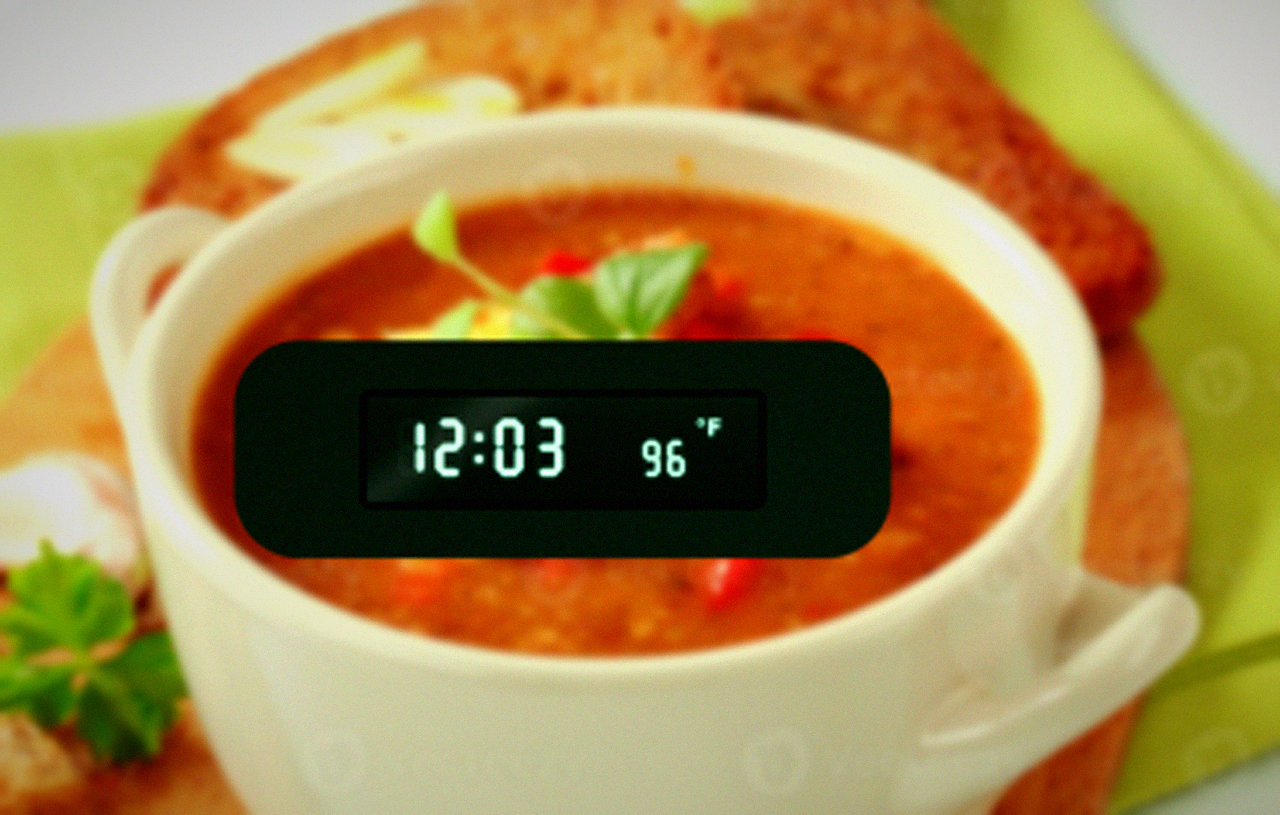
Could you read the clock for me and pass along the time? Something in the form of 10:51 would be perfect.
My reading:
12:03
